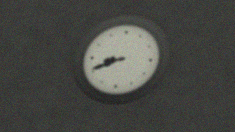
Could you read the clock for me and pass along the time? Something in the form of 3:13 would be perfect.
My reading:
8:41
